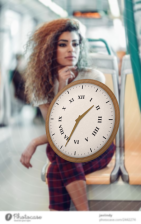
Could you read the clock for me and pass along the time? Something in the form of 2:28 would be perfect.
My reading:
1:34
